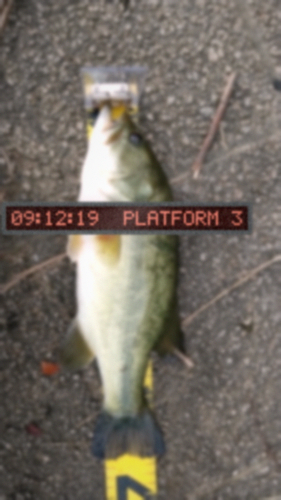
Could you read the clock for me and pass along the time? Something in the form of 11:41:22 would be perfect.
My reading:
9:12:19
